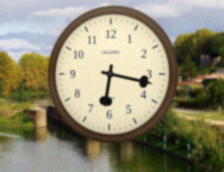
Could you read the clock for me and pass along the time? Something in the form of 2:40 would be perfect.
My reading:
6:17
